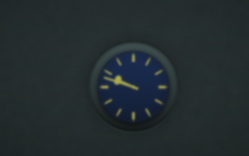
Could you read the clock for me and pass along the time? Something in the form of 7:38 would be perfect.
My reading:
9:48
